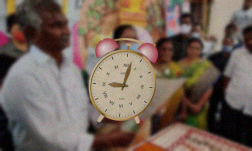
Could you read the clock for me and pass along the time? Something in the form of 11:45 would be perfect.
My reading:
9:02
